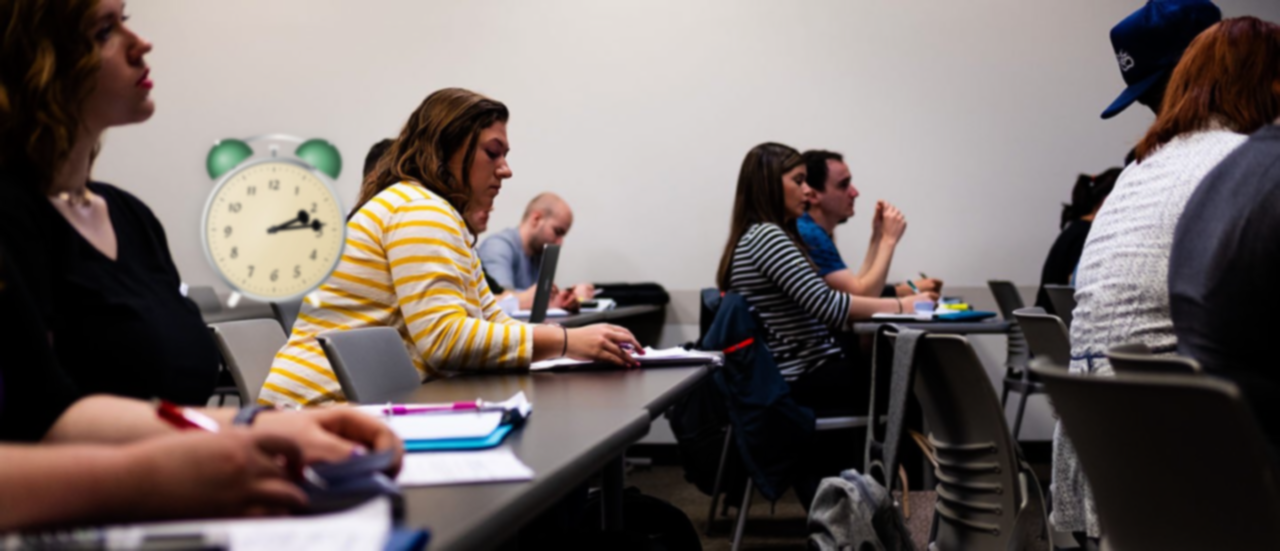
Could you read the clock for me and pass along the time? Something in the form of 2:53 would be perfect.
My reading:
2:14
